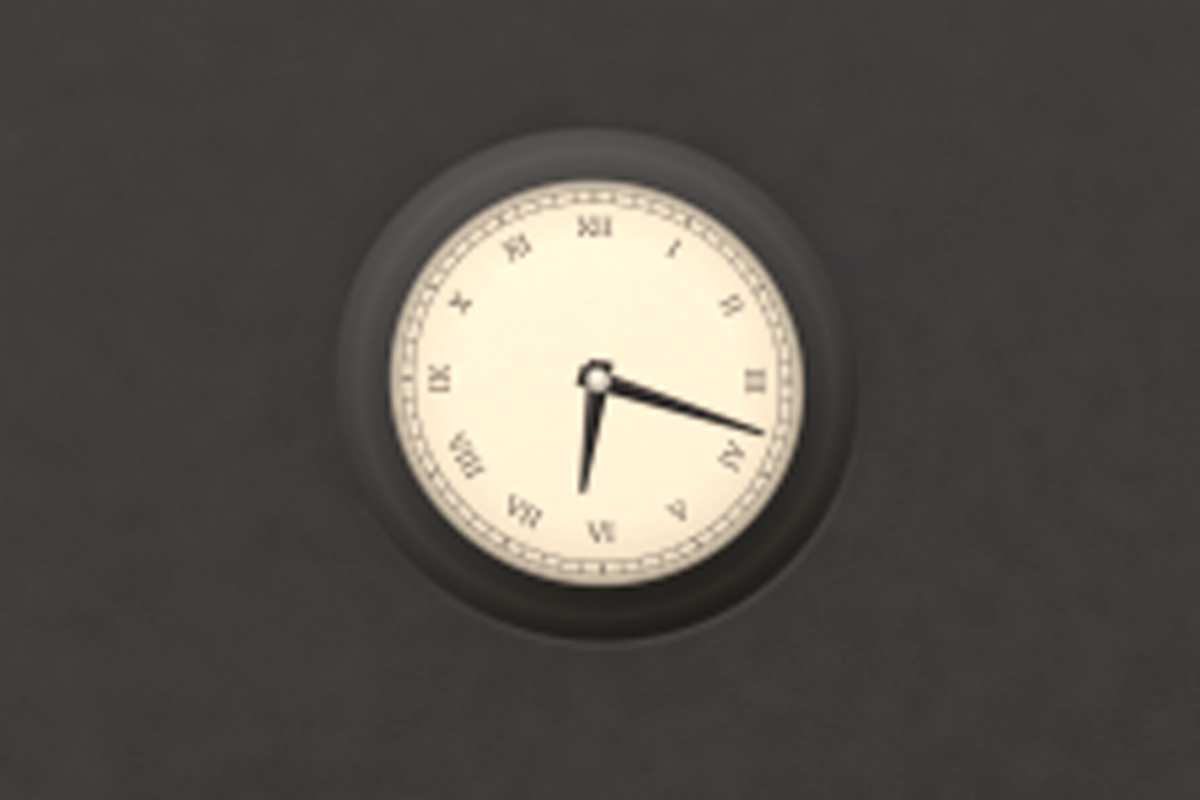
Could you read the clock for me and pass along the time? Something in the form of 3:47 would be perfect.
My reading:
6:18
